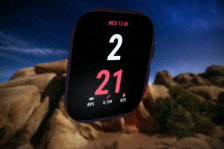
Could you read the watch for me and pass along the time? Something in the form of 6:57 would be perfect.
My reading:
2:21
